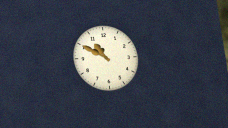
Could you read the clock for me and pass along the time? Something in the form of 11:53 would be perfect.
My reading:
10:50
